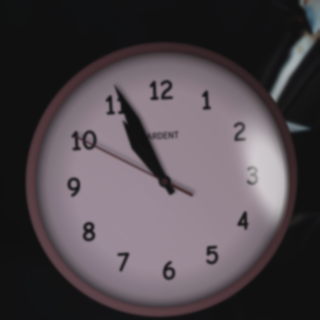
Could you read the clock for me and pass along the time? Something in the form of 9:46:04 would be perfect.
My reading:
10:55:50
